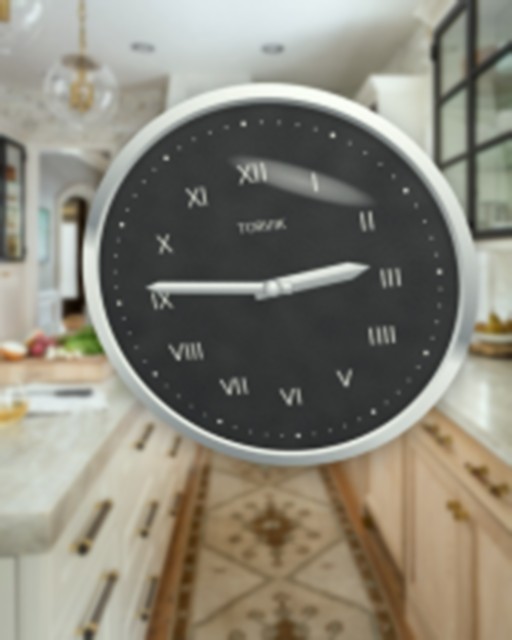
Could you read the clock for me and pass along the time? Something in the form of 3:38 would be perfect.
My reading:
2:46
